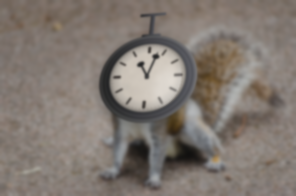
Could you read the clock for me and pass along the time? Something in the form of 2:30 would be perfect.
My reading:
11:03
